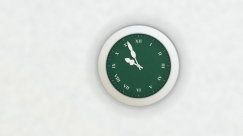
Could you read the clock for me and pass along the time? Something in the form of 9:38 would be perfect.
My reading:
9:56
